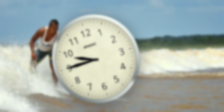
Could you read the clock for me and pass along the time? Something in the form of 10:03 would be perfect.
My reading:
9:45
